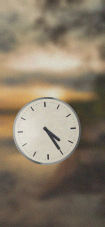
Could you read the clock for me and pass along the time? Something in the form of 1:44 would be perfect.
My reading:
4:25
